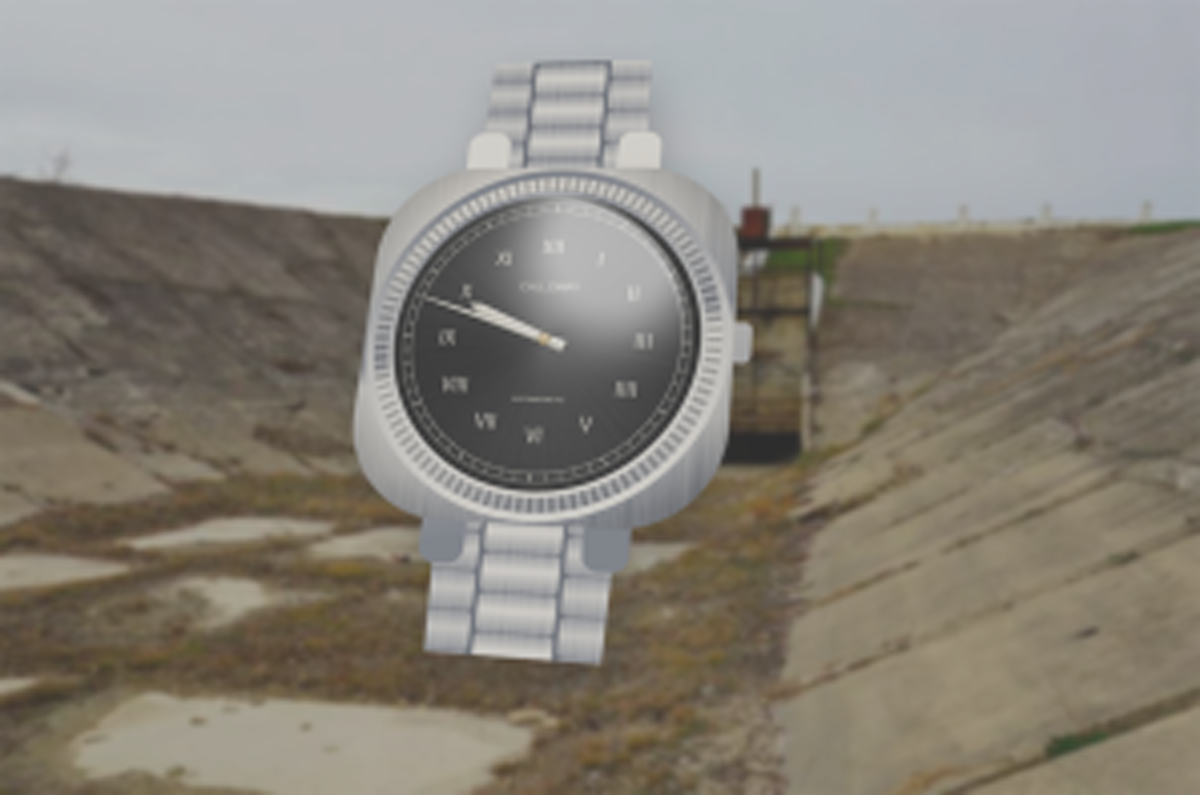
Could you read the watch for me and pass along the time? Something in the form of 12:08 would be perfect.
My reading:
9:48
